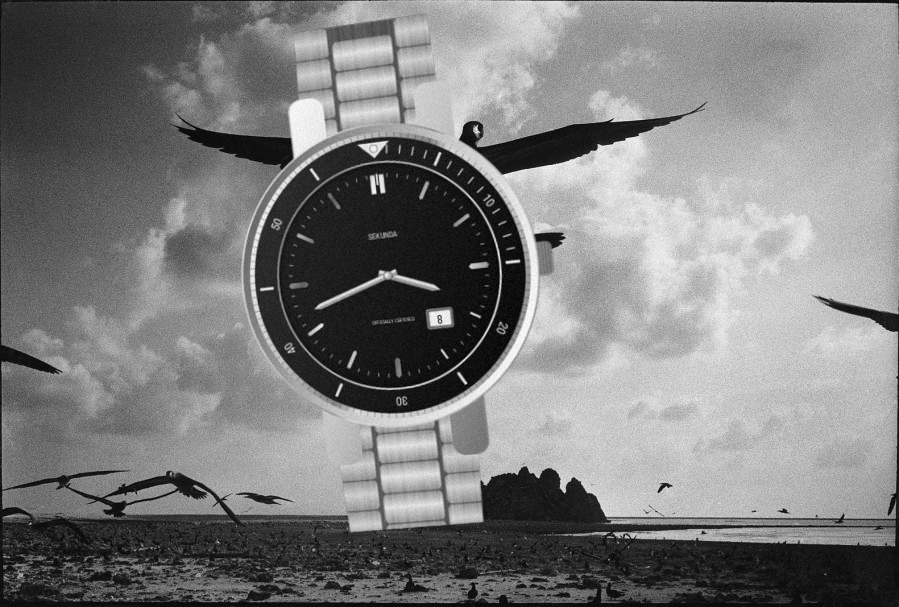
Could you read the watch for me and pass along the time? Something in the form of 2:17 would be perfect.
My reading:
3:42
